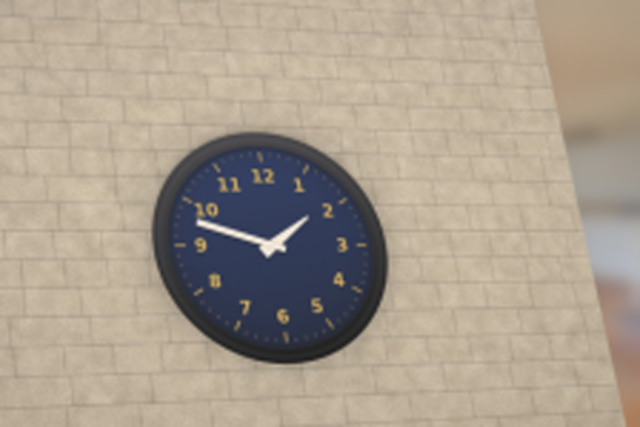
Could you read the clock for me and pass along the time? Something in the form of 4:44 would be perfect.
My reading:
1:48
